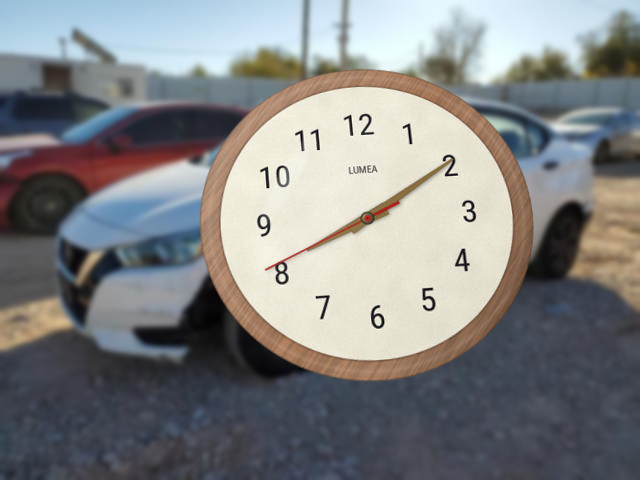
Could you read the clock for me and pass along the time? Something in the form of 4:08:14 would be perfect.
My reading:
8:09:41
